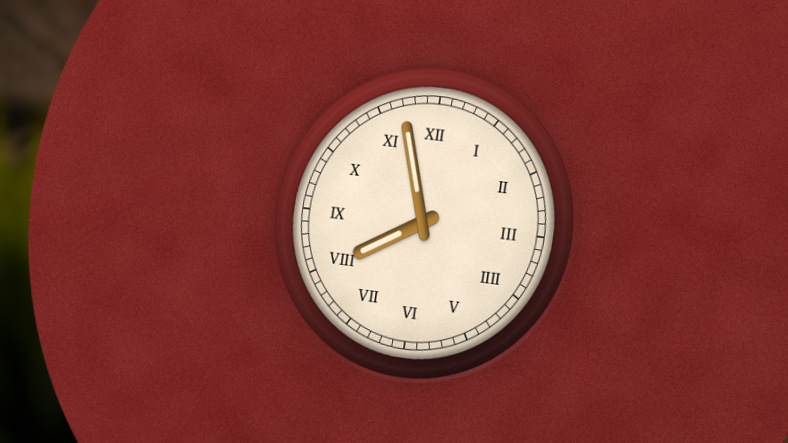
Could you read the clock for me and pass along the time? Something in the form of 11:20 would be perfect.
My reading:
7:57
